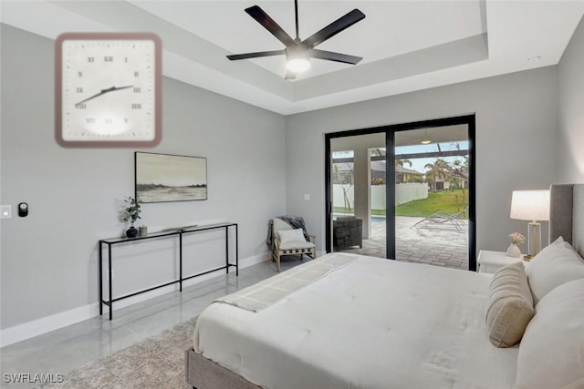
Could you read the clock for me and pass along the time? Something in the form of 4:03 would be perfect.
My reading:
2:41
